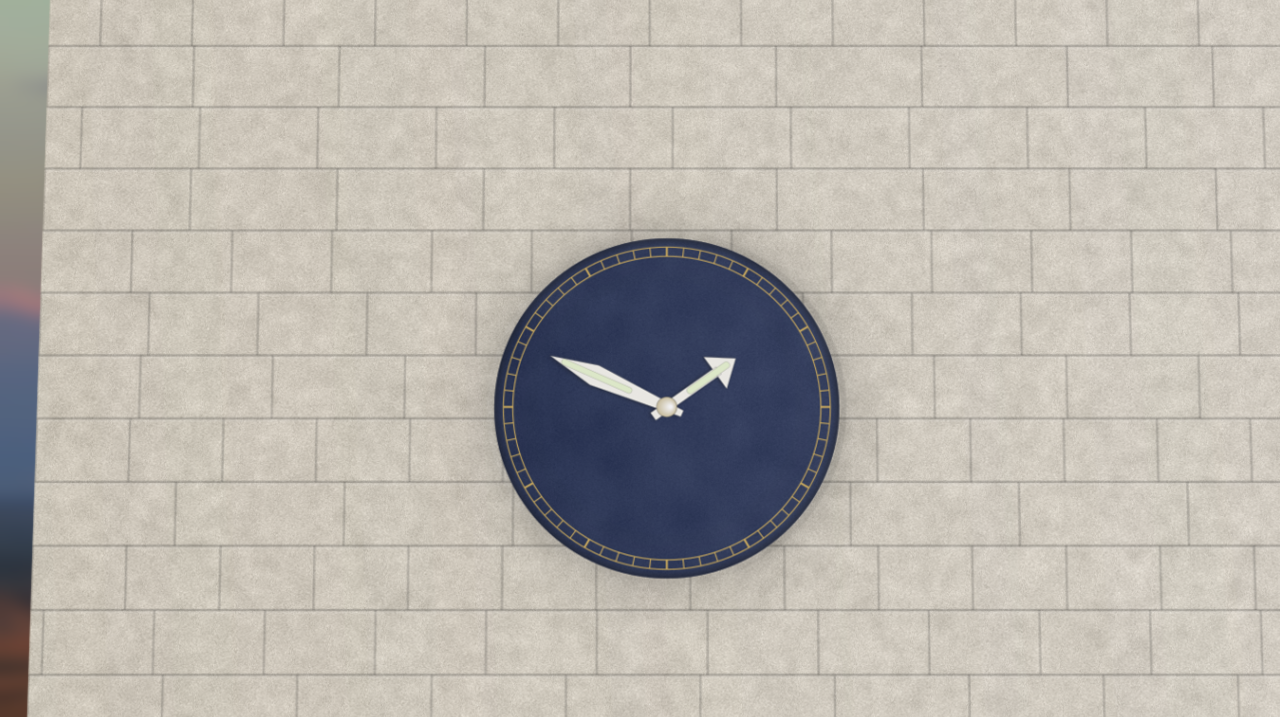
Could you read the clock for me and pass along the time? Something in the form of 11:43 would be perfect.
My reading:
1:49
